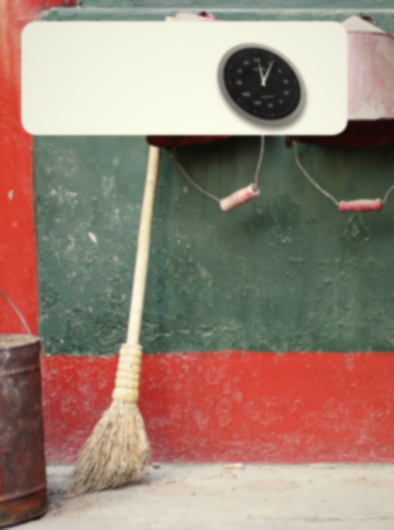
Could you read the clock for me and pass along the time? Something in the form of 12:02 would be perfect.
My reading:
12:06
